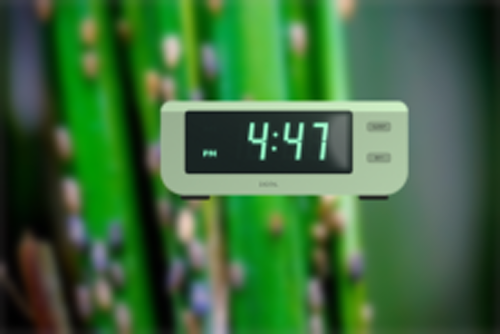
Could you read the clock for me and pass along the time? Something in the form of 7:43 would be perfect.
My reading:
4:47
